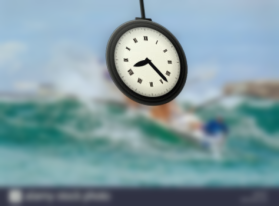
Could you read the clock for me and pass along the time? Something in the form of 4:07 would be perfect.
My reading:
8:23
